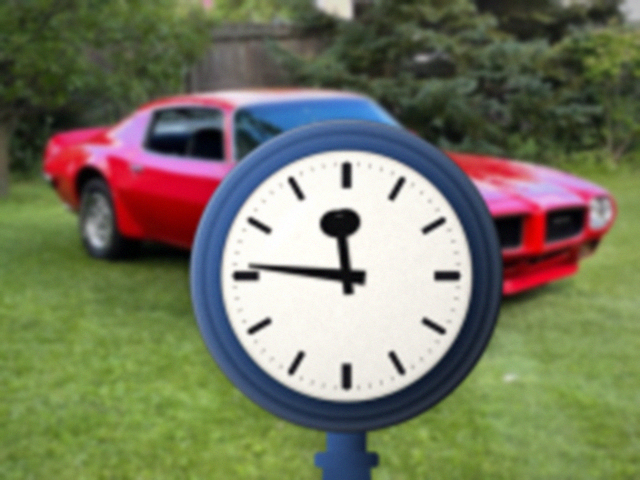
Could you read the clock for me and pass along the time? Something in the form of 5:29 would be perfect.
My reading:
11:46
